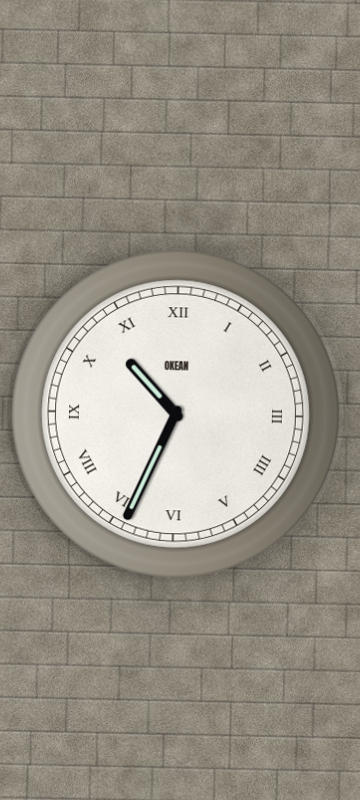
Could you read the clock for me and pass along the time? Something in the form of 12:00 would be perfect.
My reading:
10:34
